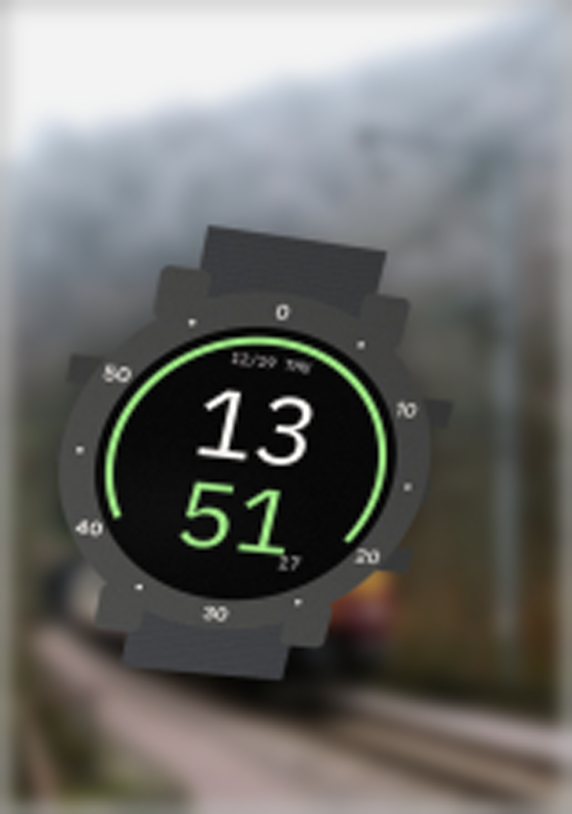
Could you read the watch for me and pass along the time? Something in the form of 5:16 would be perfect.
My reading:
13:51
